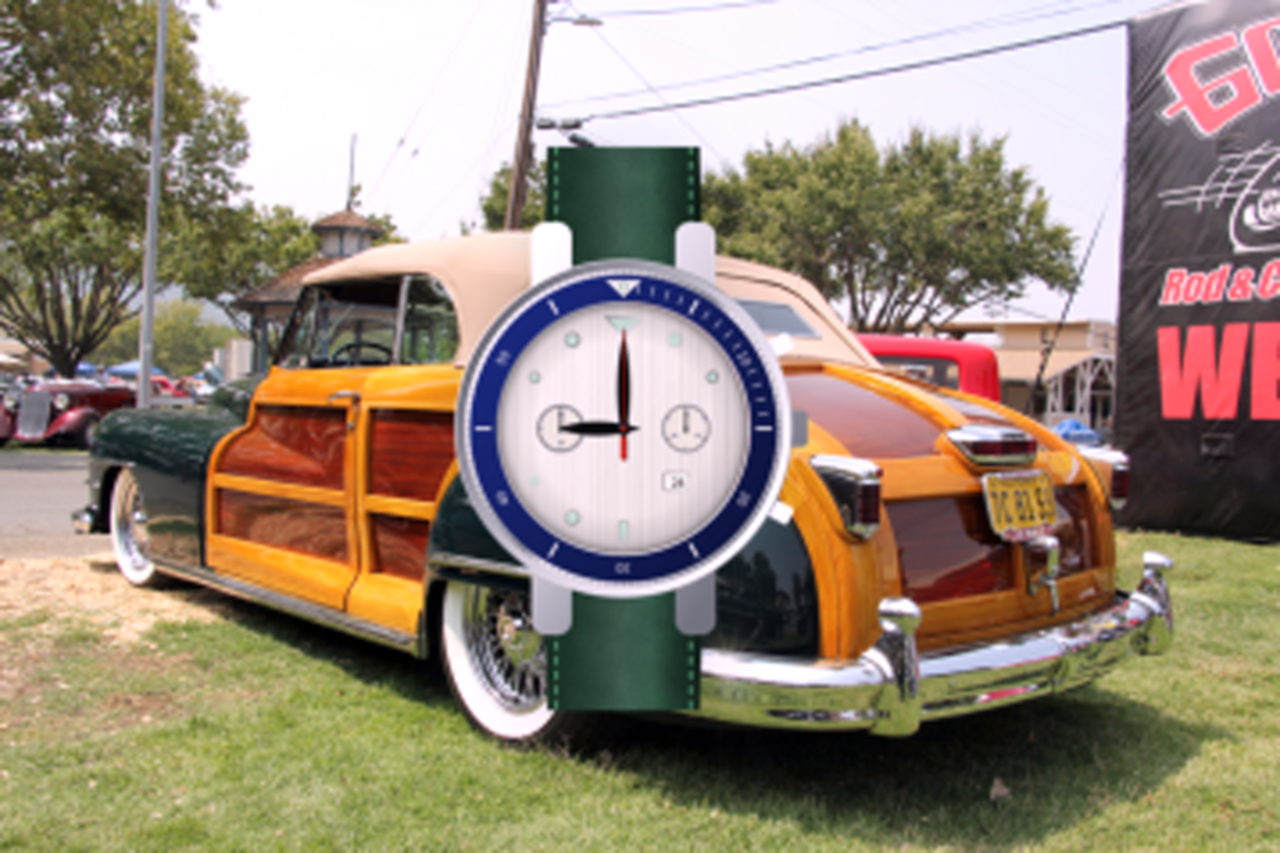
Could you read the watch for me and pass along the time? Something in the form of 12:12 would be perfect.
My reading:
9:00
